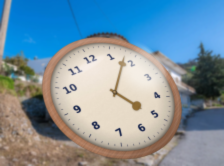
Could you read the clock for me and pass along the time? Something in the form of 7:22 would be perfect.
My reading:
5:08
